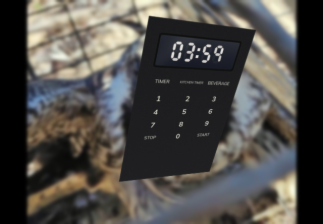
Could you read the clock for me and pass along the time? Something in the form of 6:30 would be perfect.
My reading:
3:59
